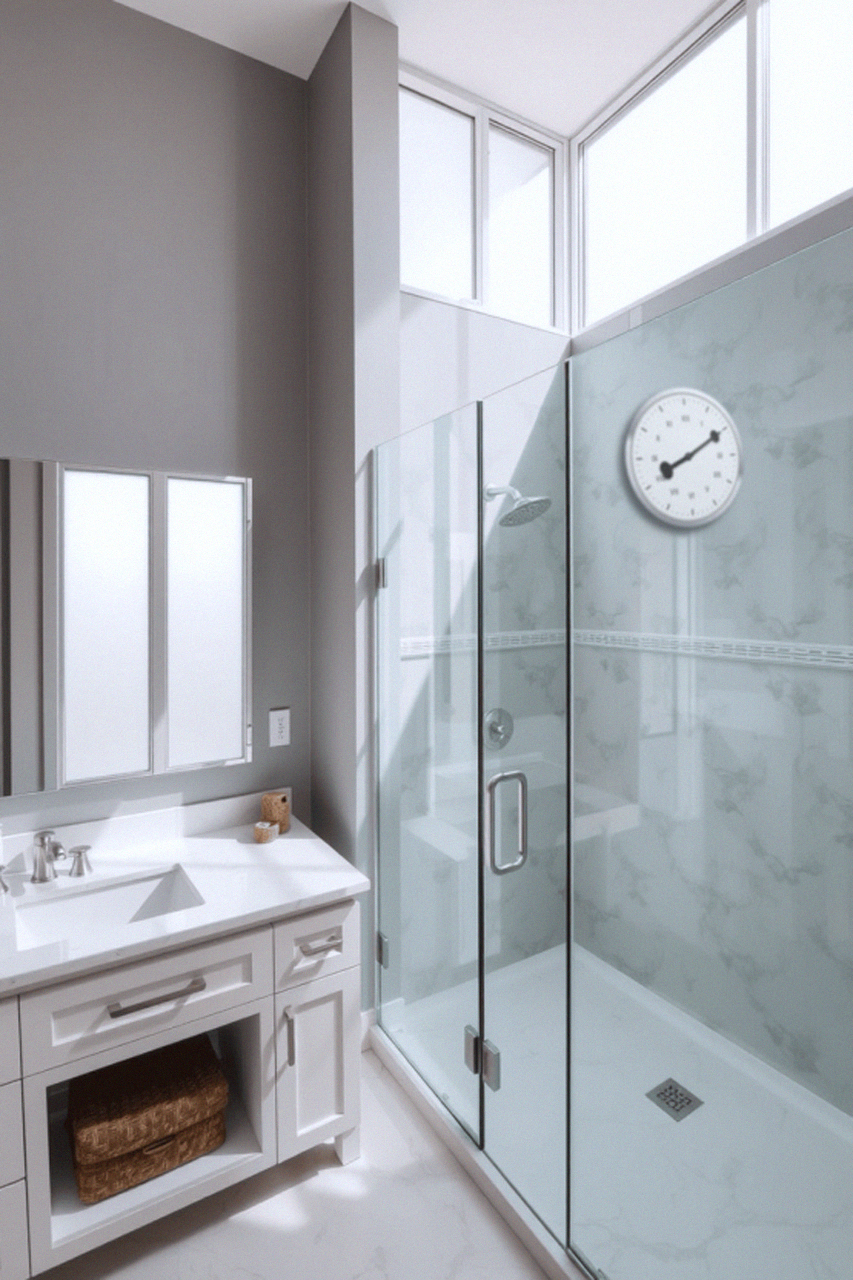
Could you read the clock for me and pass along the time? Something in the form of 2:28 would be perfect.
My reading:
8:10
